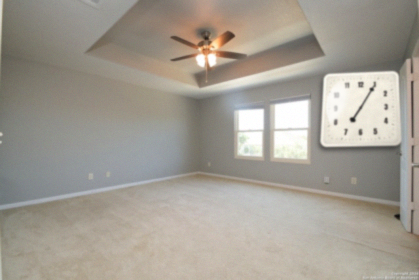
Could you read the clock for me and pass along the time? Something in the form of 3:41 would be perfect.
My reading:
7:05
